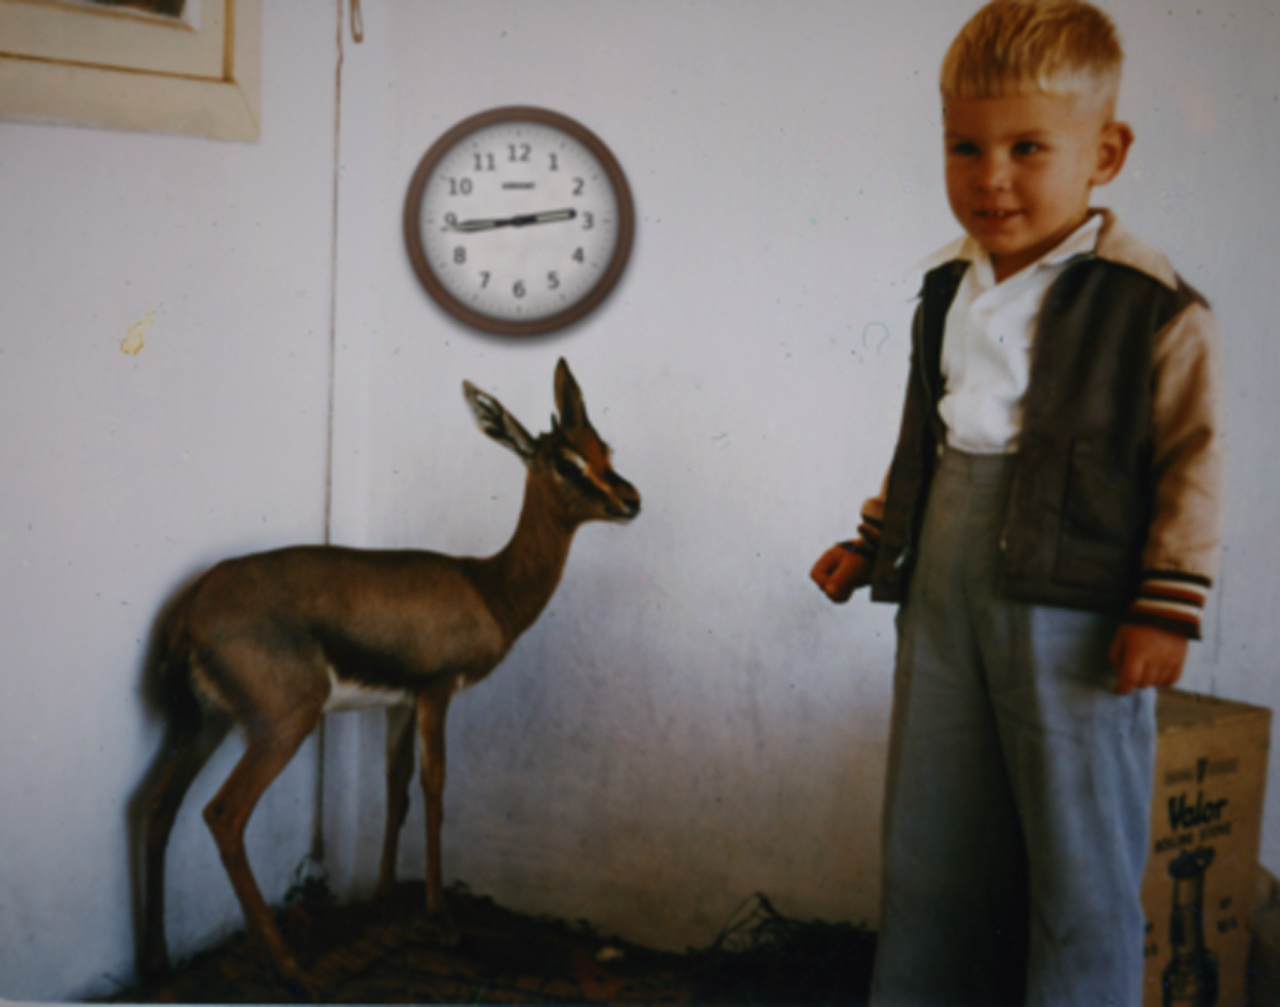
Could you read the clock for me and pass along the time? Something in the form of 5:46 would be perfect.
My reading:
2:44
